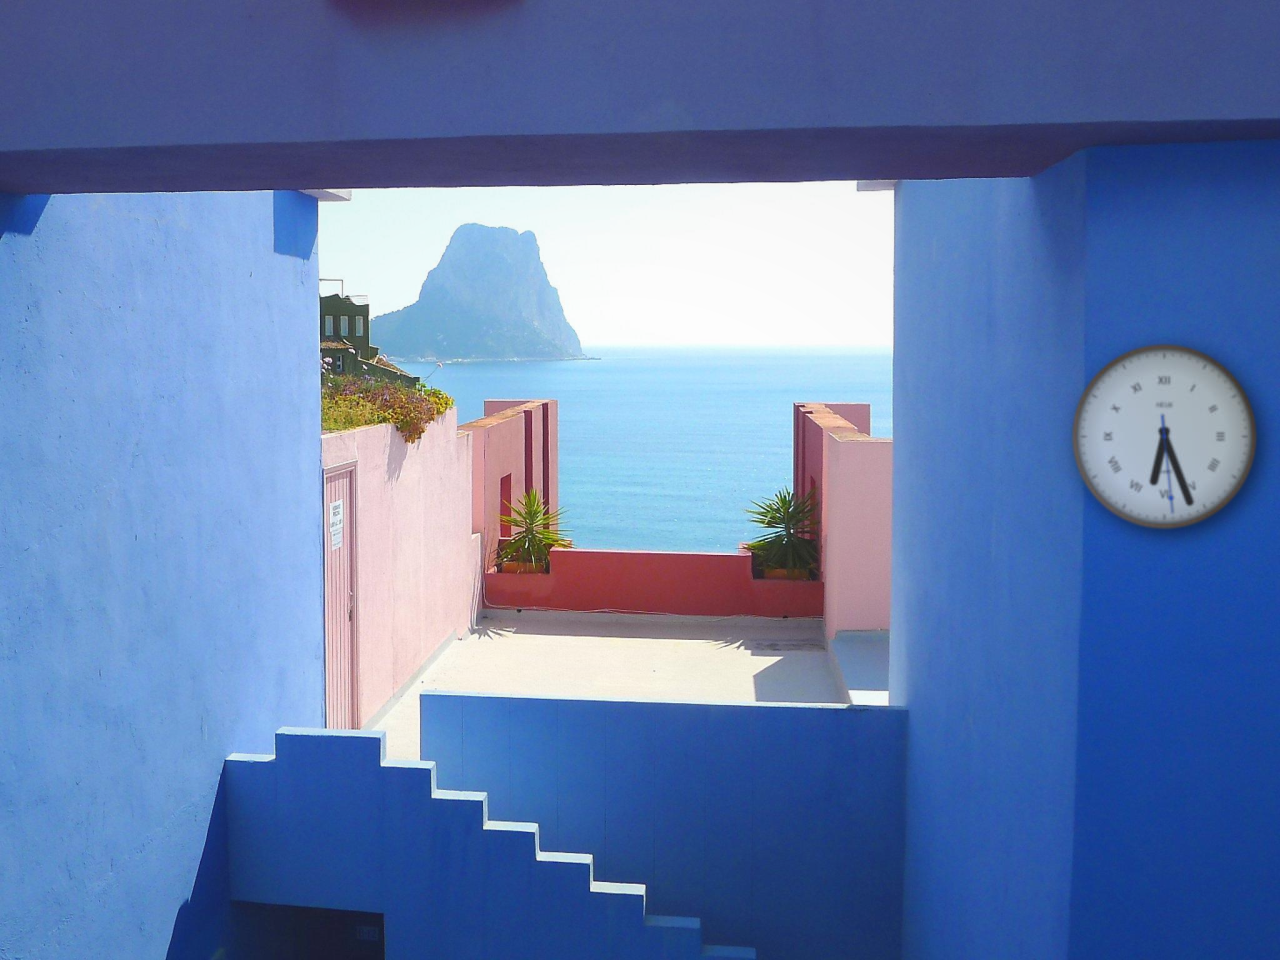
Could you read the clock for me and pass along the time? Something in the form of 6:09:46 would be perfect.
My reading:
6:26:29
